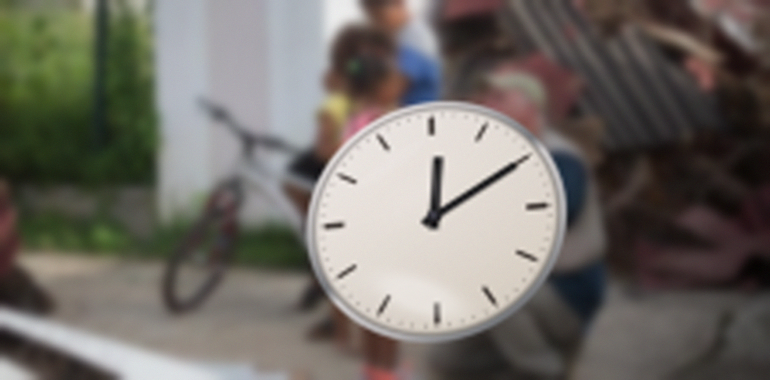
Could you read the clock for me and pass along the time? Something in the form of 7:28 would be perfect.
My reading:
12:10
